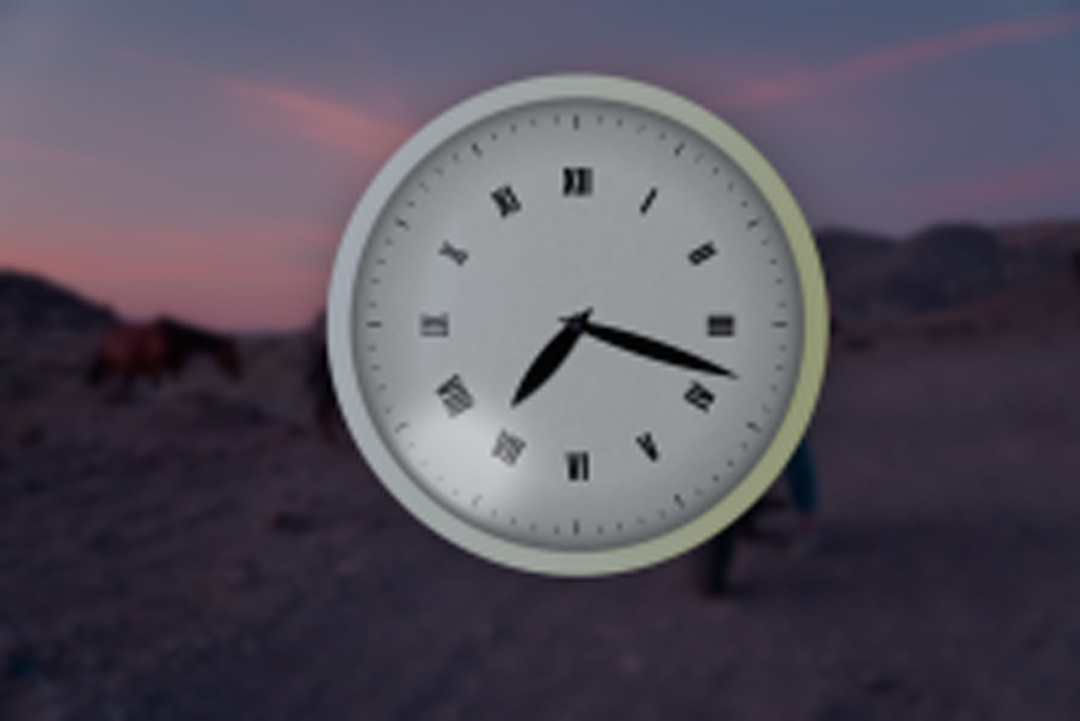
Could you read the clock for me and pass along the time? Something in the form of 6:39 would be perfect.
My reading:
7:18
